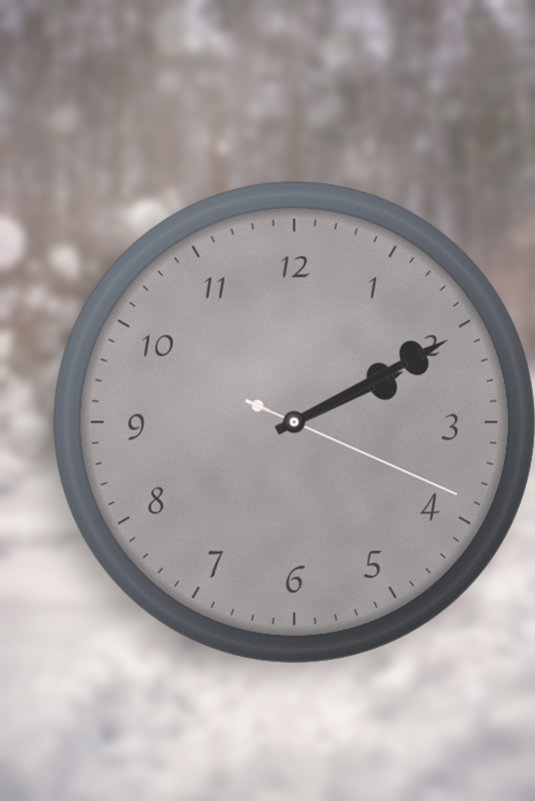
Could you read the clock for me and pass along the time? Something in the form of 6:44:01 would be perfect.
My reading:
2:10:19
